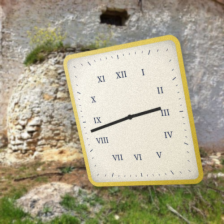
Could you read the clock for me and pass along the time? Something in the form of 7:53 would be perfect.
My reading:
2:43
